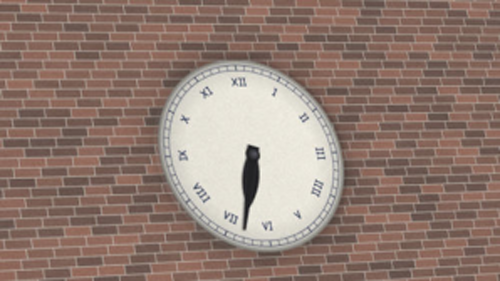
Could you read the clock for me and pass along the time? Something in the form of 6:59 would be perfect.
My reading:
6:33
